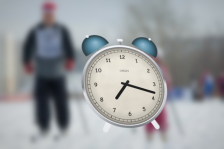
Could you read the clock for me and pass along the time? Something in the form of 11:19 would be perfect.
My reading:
7:18
